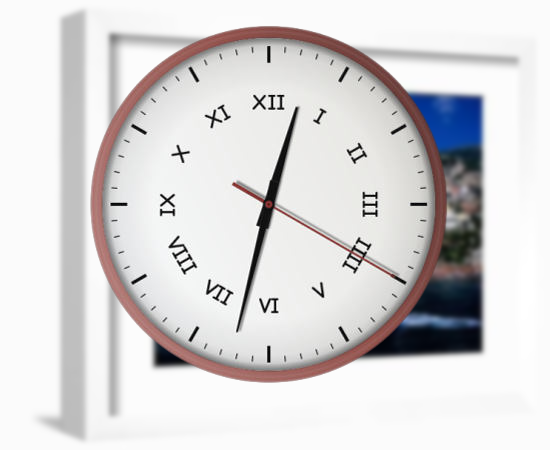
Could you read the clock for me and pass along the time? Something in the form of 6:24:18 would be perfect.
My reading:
12:32:20
